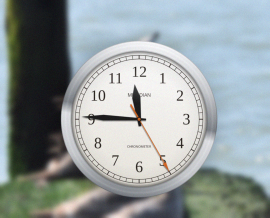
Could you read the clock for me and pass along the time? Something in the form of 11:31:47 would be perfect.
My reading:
11:45:25
